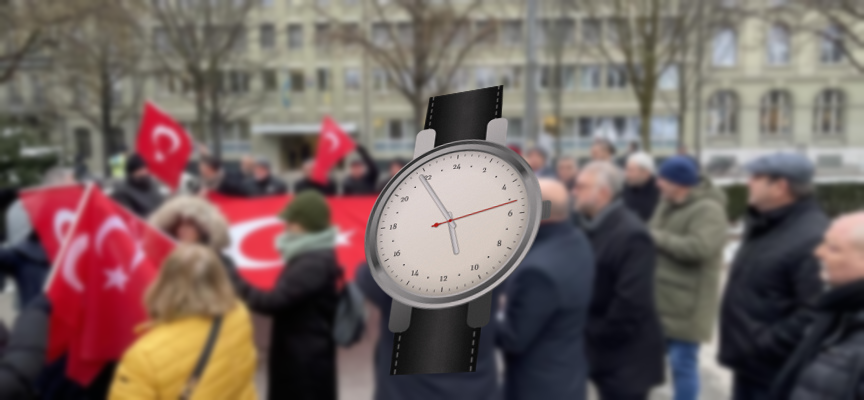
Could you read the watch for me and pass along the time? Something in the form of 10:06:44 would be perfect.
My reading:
10:54:13
